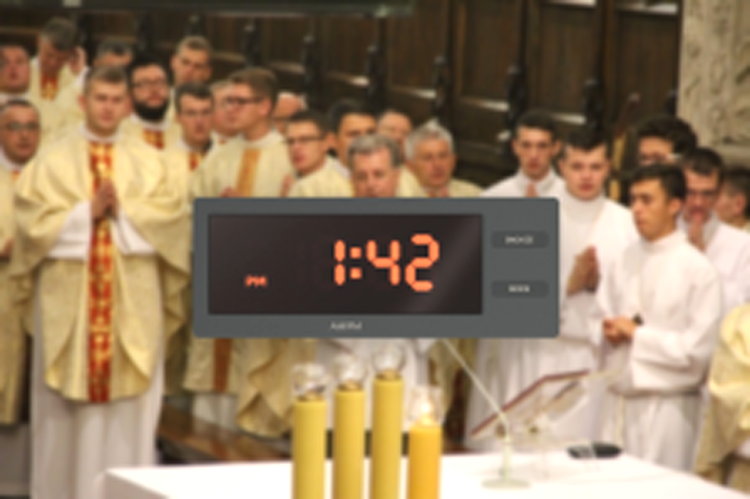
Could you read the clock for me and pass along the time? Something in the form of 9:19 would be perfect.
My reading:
1:42
